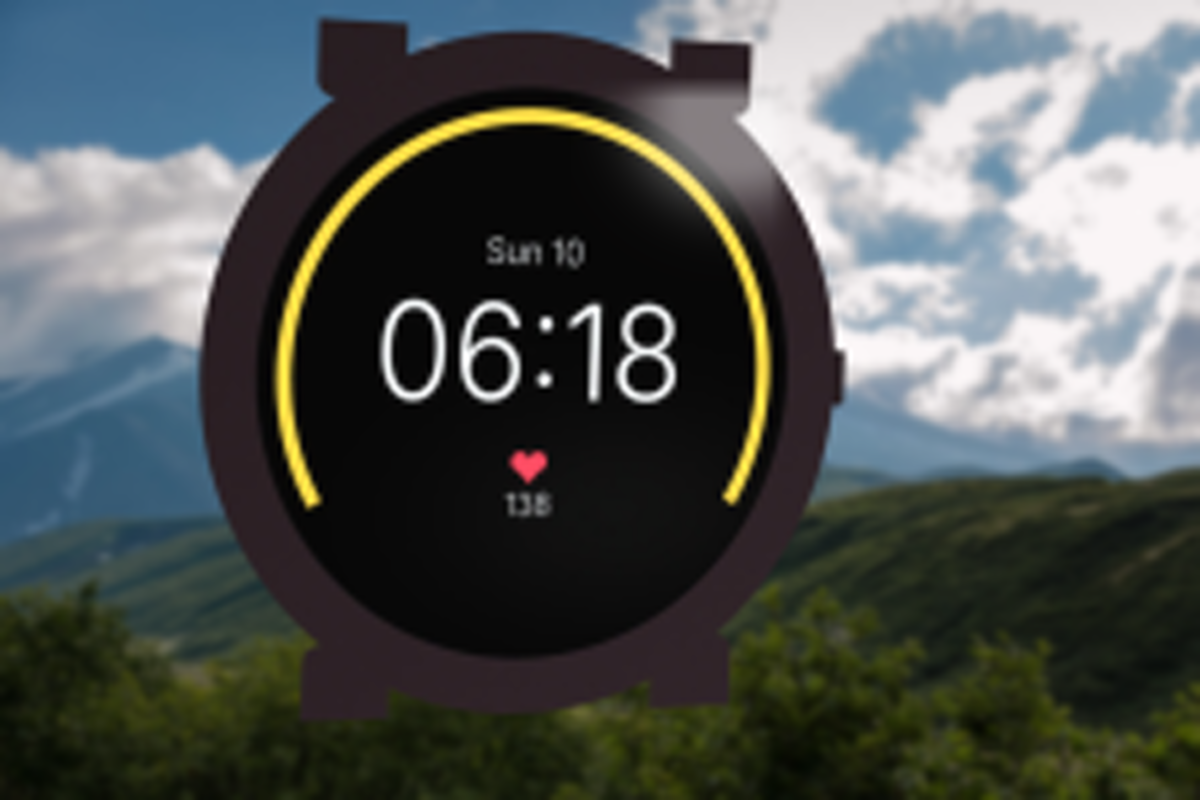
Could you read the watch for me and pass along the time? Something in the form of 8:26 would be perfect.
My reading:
6:18
